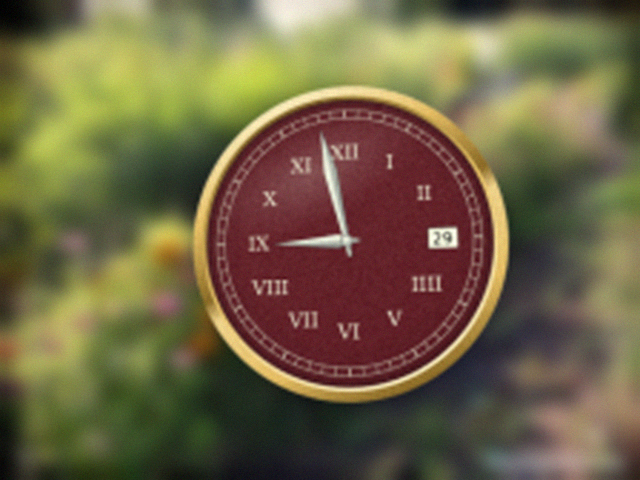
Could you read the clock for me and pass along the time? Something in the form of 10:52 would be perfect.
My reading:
8:58
